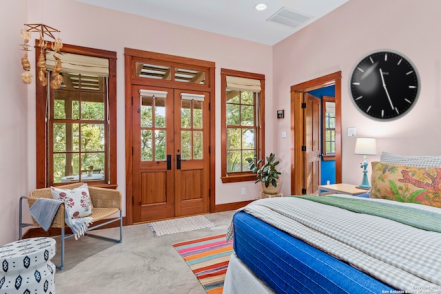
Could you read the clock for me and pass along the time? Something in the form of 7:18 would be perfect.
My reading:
11:26
